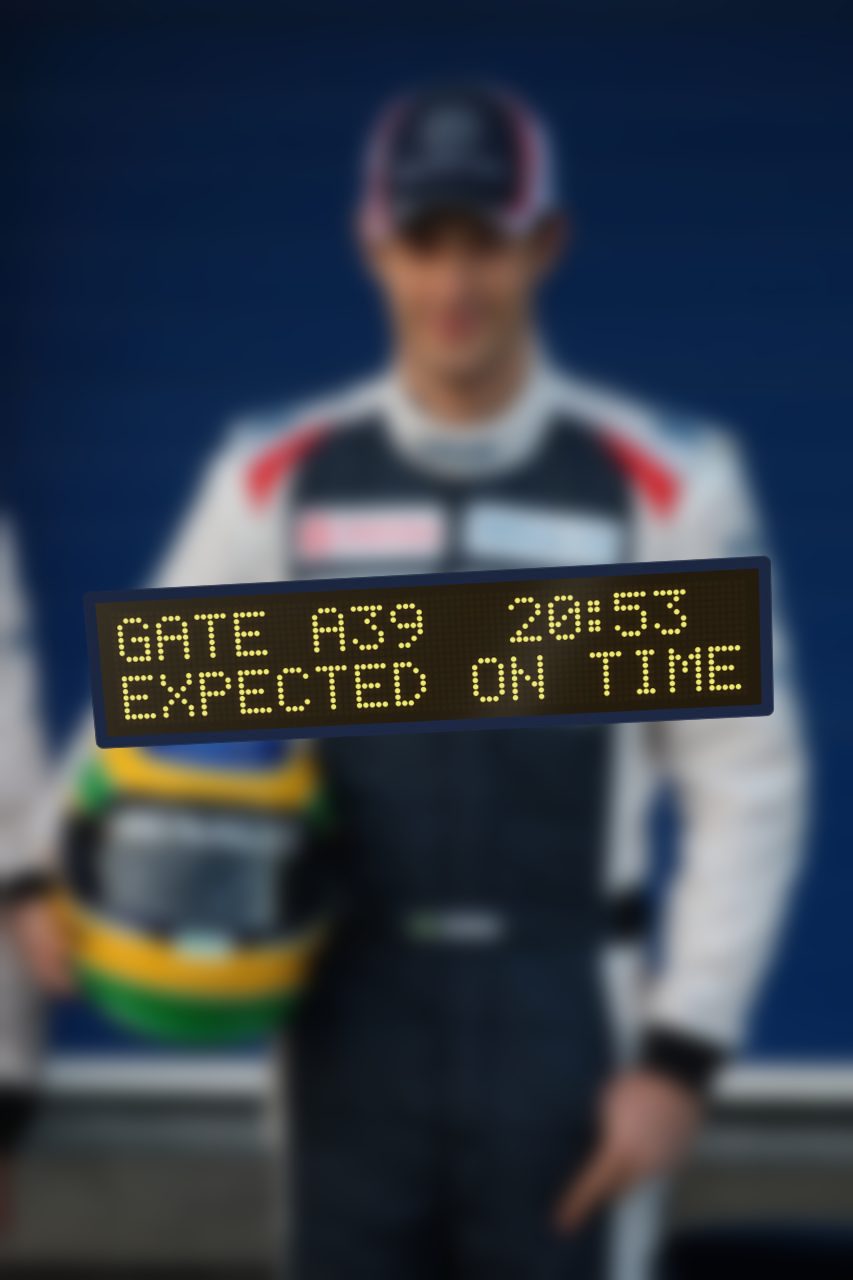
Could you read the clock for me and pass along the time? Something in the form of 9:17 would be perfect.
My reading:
20:53
